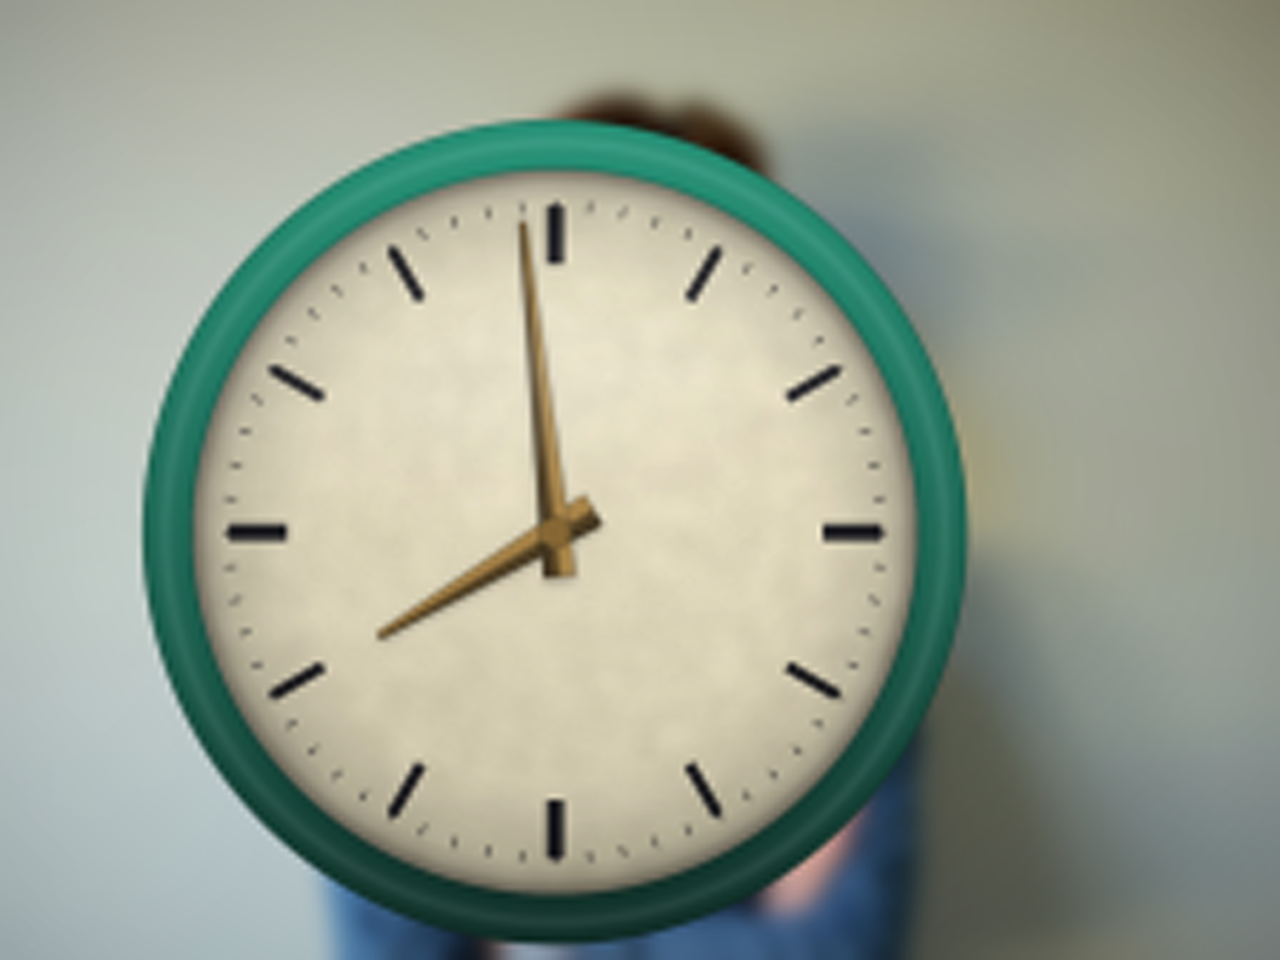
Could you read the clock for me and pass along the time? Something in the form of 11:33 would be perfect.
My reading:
7:59
